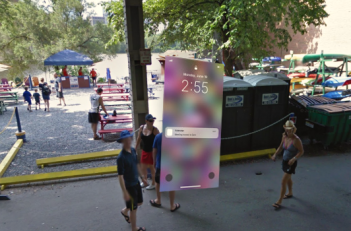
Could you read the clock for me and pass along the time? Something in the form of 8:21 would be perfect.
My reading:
2:55
